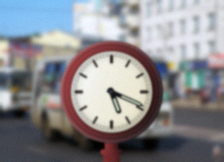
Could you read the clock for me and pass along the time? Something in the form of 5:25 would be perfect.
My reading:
5:19
